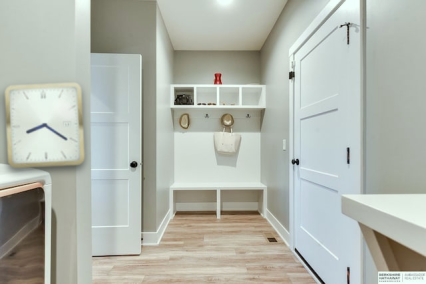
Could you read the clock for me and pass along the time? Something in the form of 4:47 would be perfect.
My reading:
8:21
